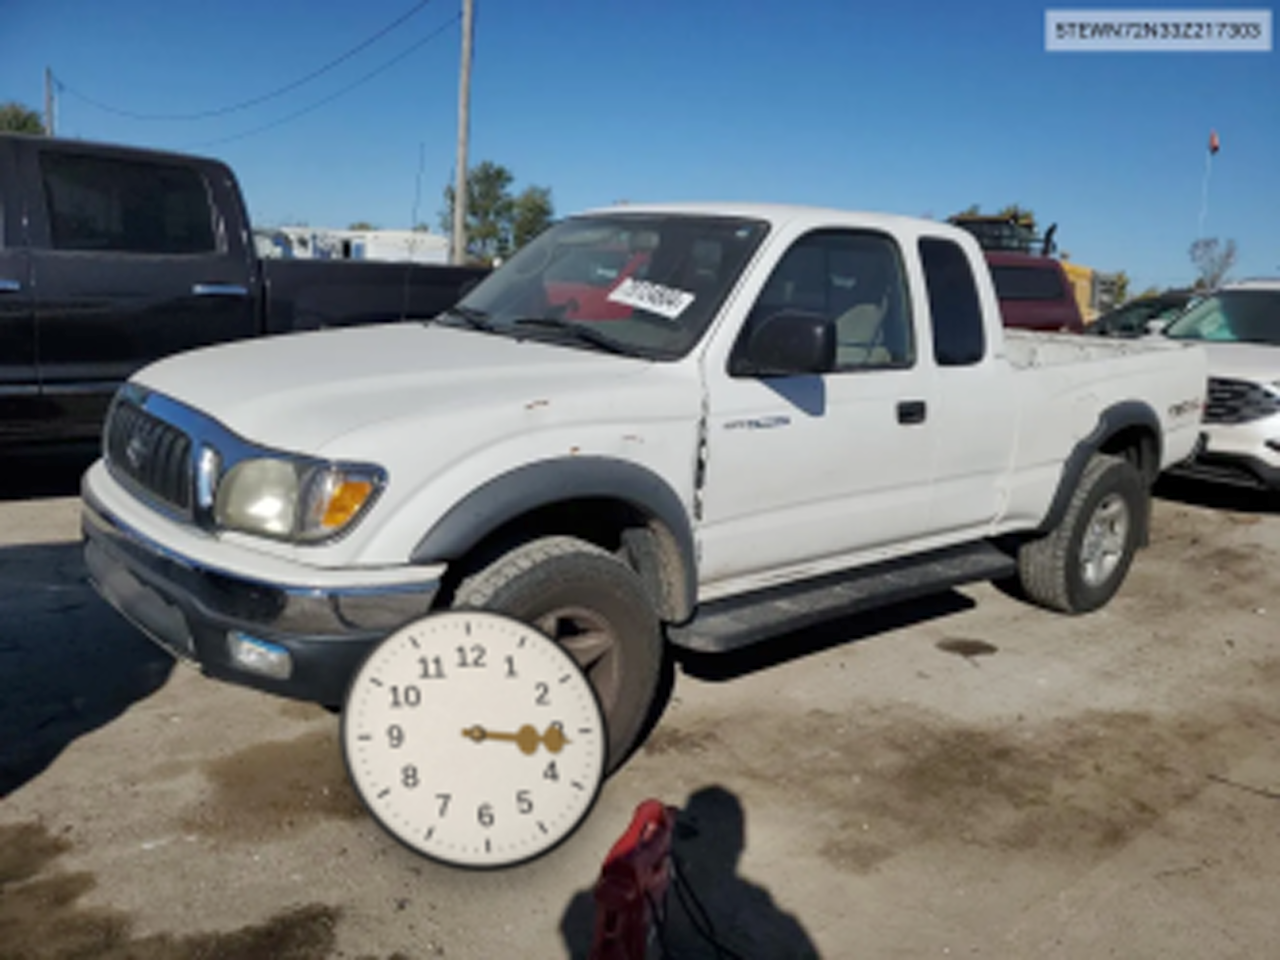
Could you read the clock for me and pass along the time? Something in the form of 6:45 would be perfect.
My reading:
3:16
